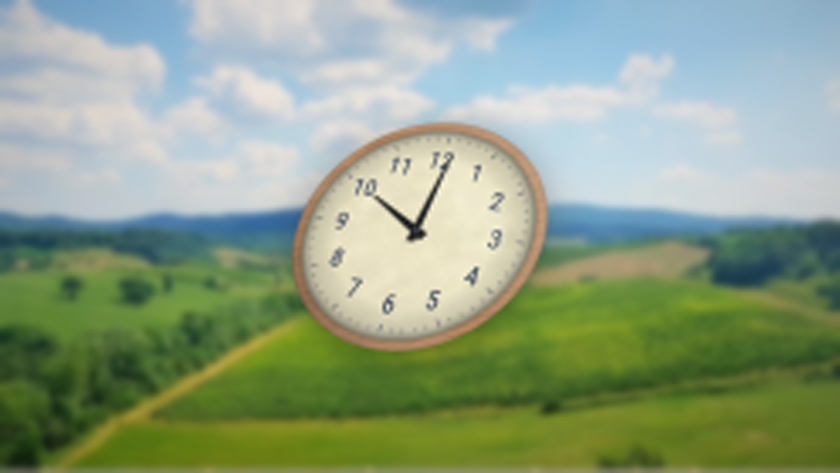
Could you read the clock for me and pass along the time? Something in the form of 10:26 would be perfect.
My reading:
10:01
